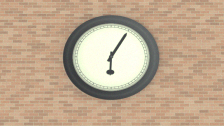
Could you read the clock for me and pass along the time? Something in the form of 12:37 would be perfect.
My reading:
6:05
